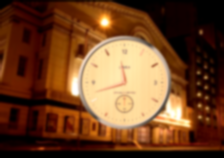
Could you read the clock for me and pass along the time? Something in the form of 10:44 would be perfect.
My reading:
11:42
